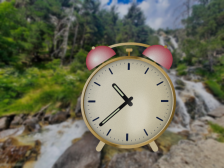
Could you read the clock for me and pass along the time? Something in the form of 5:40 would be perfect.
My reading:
10:38
